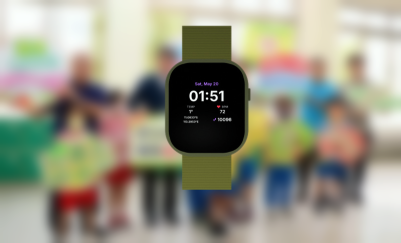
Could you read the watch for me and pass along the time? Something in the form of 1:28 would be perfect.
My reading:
1:51
